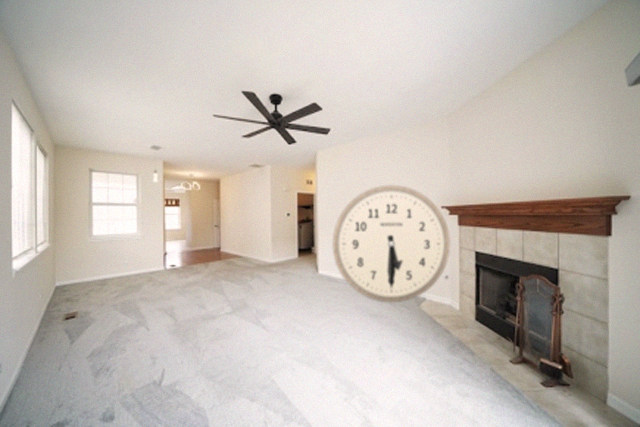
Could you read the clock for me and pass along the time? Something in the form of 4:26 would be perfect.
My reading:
5:30
